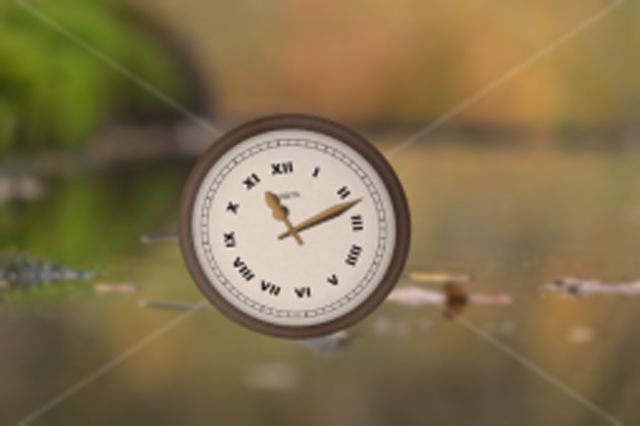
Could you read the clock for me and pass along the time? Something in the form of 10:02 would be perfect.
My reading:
11:12
